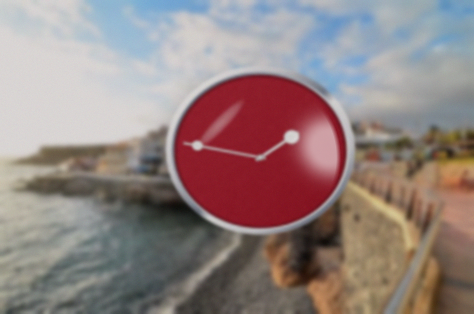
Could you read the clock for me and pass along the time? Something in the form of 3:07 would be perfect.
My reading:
1:47
